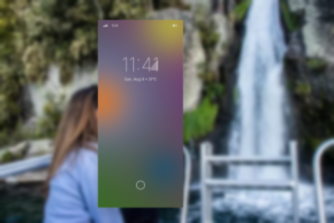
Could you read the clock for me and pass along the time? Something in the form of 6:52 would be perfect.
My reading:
11:41
